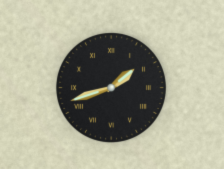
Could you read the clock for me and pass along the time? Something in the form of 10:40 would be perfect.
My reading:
1:42
